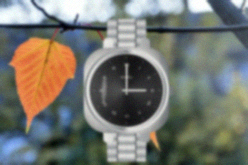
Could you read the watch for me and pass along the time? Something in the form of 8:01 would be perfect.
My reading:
3:00
